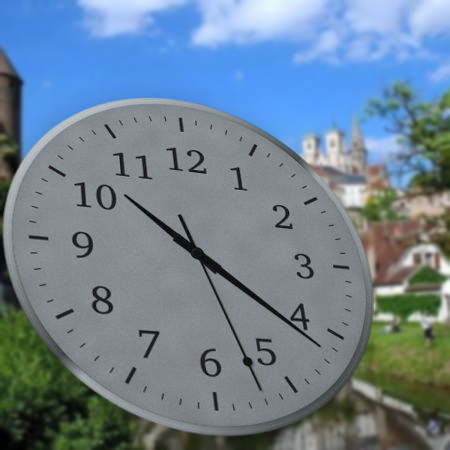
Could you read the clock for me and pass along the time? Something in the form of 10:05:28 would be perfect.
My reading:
10:21:27
